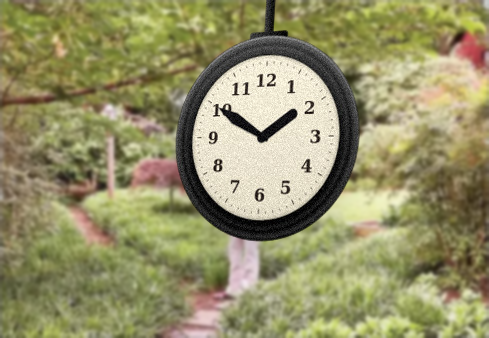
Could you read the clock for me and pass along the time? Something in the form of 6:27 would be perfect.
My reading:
1:50
